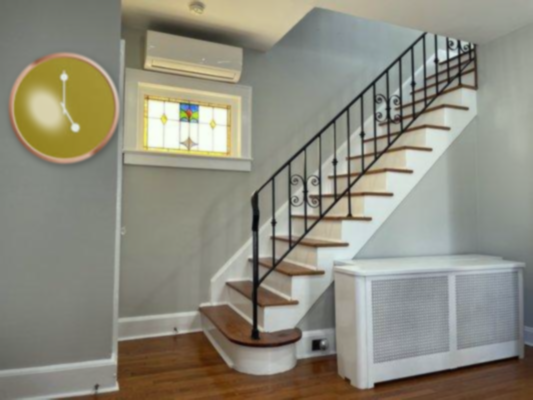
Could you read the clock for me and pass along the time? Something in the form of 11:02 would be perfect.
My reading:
5:00
